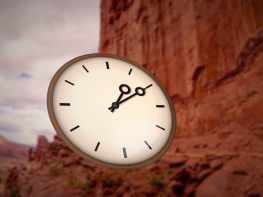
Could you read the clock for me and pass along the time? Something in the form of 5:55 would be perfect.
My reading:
1:10
